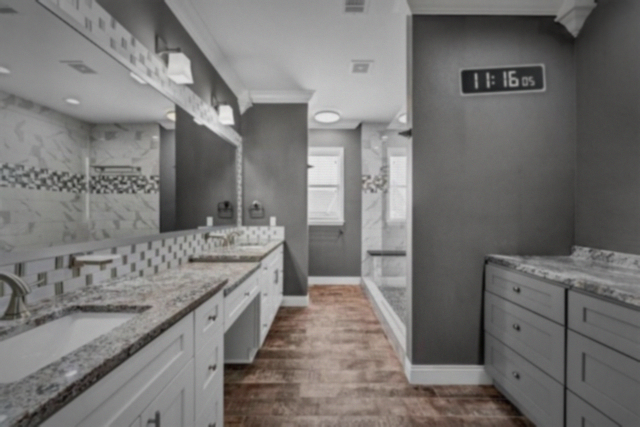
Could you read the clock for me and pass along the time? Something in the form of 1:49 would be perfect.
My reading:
11:16
